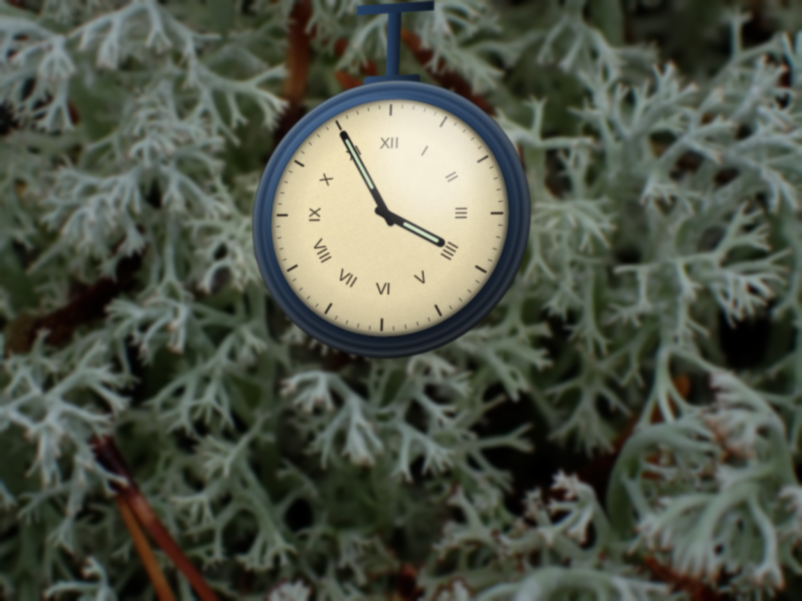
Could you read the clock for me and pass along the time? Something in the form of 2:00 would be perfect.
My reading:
3:55
